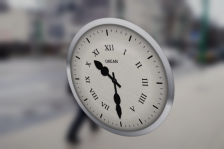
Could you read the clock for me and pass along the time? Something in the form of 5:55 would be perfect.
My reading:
10:30
